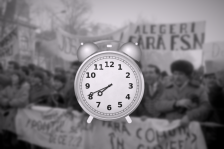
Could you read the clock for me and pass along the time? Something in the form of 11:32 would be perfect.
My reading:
7:41
